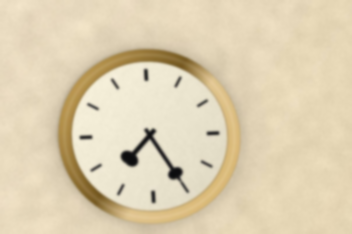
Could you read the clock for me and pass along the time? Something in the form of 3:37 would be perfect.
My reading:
7:25
